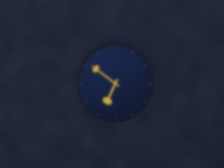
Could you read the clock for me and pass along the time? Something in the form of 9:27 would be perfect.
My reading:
6:51
